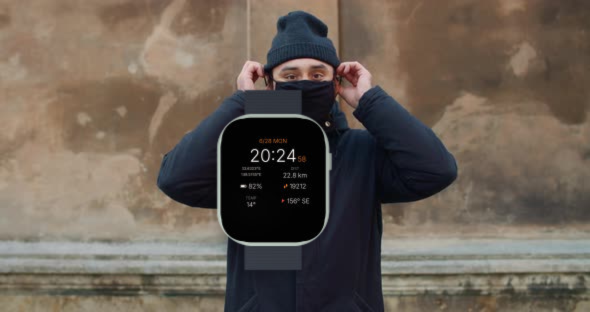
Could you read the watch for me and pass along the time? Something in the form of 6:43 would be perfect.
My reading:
20:24
